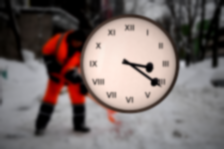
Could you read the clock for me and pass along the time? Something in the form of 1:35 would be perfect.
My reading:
3:21
